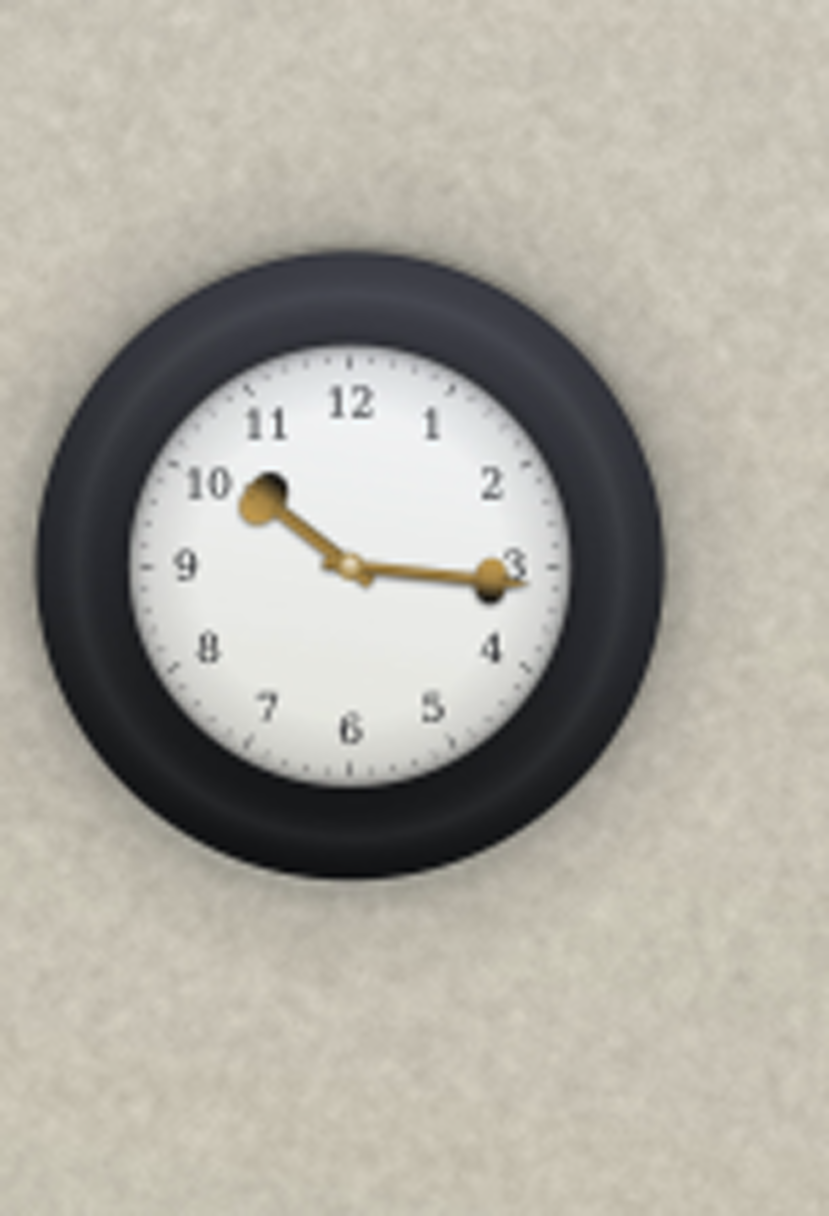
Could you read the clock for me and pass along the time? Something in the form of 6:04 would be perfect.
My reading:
10:16
